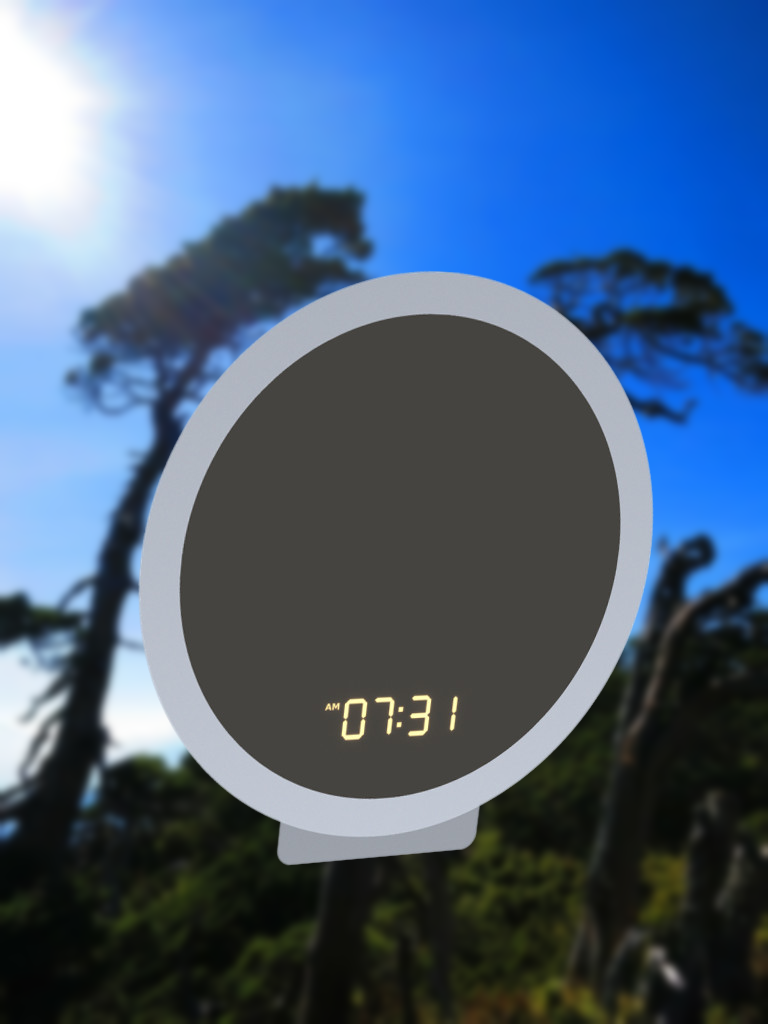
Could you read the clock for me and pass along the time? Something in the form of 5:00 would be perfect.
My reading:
7:31
